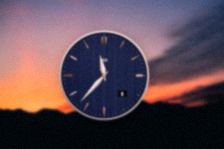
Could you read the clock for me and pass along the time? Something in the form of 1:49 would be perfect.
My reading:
11:37
